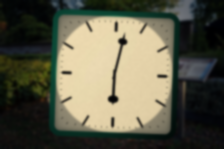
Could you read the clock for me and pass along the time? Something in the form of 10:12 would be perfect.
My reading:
6:02
